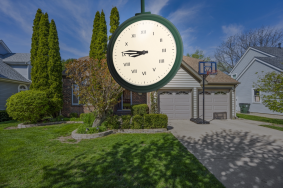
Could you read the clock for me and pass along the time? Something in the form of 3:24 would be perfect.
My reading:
8:46
